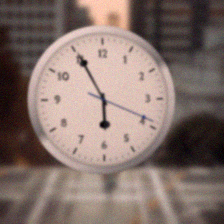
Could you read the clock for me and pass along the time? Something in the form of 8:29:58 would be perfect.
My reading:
5:55:19
